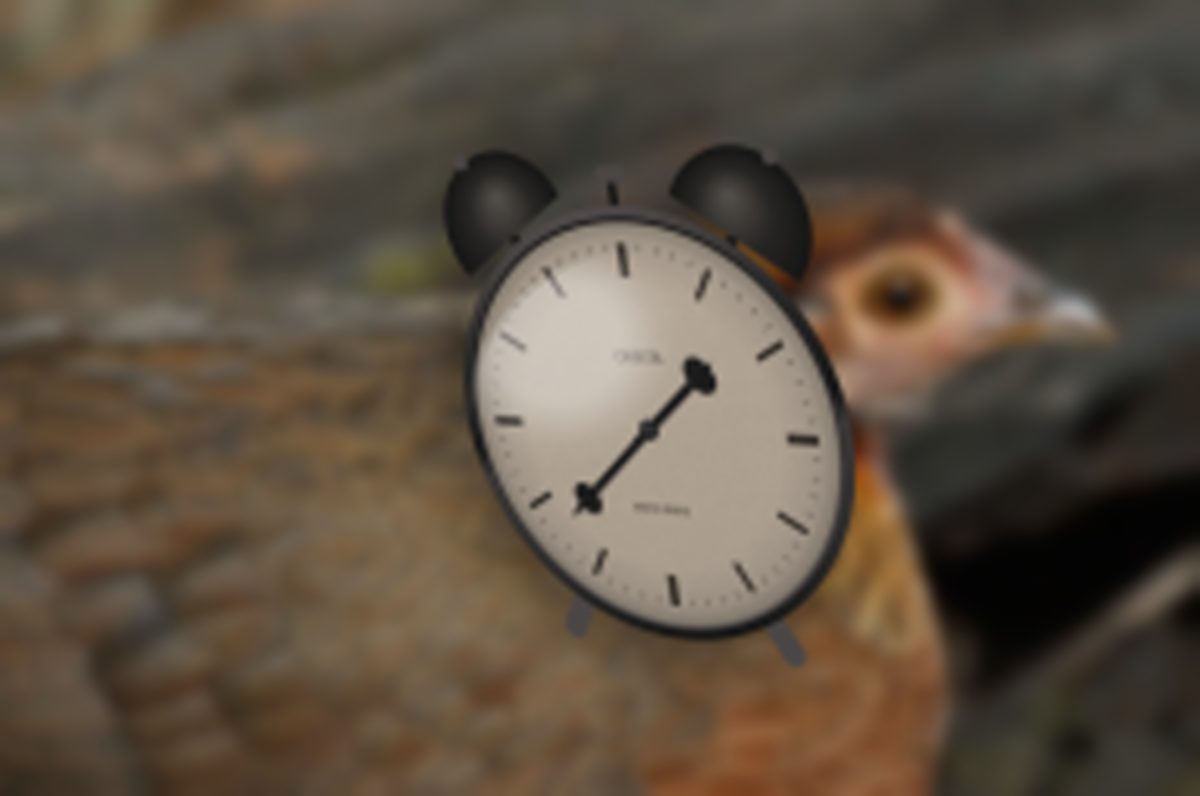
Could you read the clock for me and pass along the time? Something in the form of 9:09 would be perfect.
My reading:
1:38
